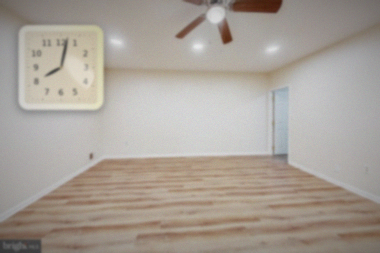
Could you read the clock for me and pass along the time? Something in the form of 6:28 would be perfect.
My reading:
8:02
